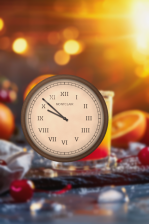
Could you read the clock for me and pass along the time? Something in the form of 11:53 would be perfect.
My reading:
9:52
